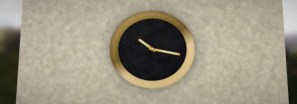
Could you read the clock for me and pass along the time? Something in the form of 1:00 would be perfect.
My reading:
10:17
